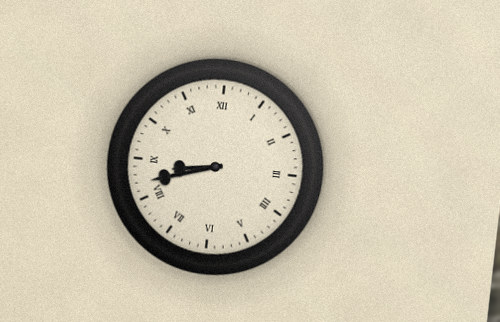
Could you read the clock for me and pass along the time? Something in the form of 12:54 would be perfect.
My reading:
8:42
